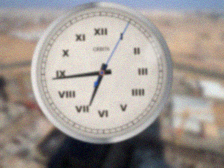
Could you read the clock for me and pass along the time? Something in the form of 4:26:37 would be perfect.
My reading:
6:44:05
